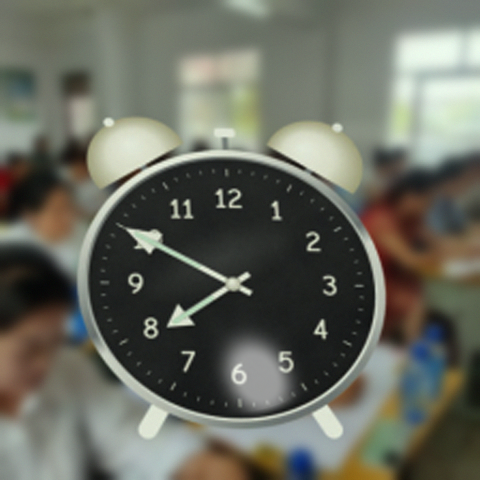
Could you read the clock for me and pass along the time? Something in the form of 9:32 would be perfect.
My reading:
7:50
